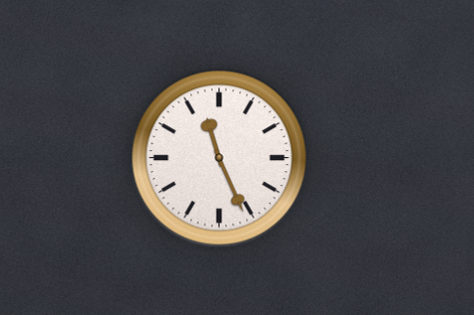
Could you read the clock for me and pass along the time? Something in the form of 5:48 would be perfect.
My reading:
11:26
